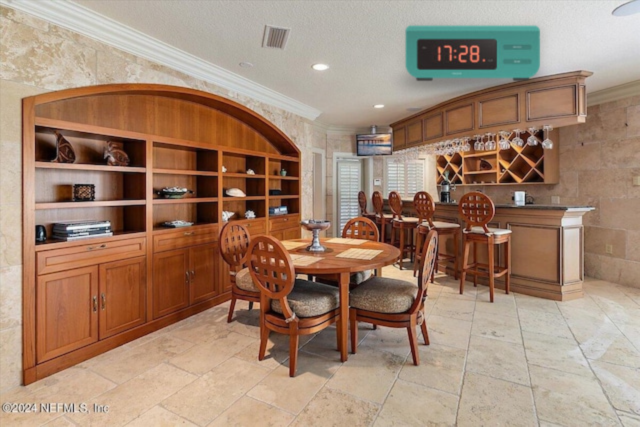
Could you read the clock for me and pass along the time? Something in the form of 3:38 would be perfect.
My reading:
17:28
